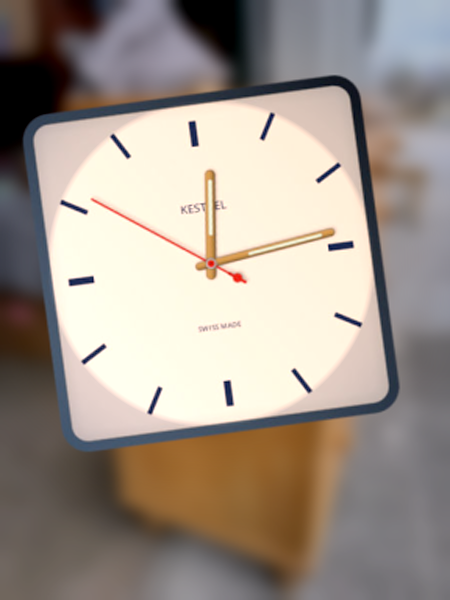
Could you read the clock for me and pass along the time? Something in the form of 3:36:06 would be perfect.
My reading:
12:13:51
